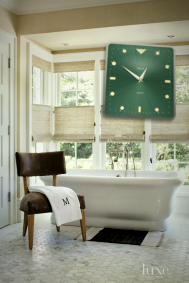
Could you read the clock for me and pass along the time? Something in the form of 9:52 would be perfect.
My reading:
12:51
